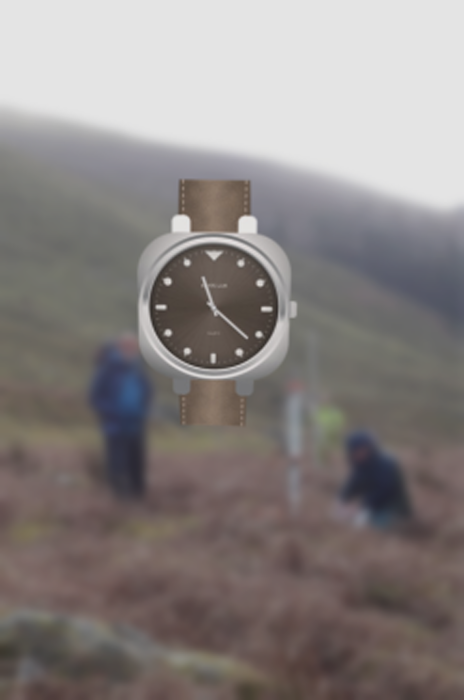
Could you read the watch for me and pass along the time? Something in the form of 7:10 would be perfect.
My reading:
11:22
